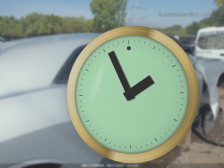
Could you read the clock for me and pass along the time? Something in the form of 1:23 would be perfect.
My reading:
1:56
